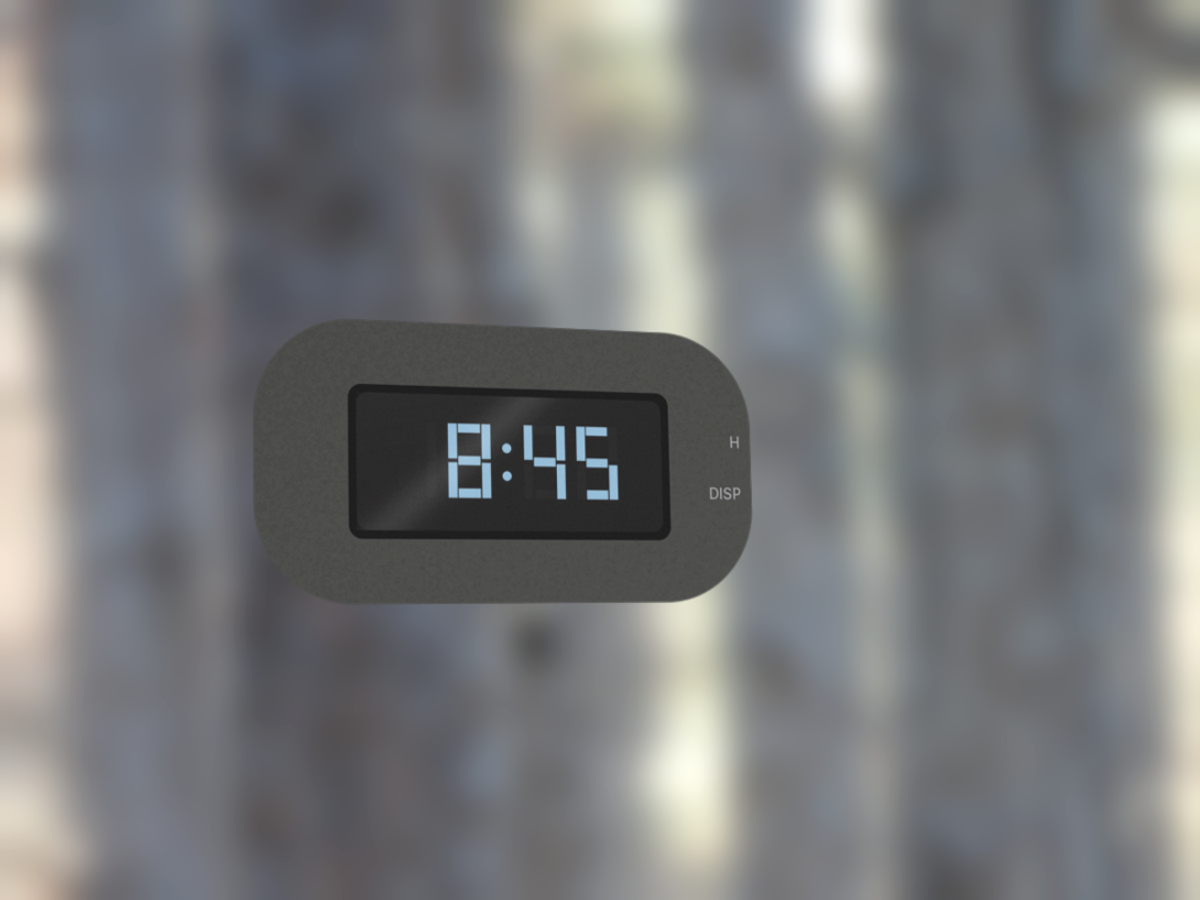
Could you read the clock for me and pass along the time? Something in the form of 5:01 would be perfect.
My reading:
8:45
